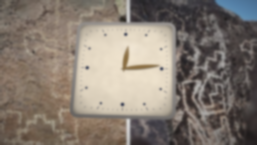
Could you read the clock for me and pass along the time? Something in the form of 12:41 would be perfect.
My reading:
12:14
